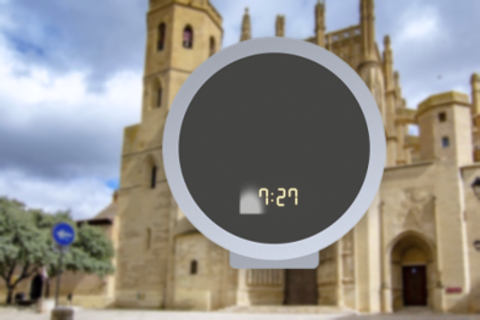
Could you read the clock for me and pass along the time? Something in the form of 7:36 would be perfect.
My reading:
7:27
